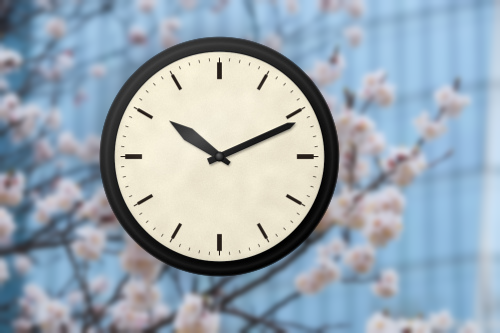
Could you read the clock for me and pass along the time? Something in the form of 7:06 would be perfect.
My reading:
10:11
